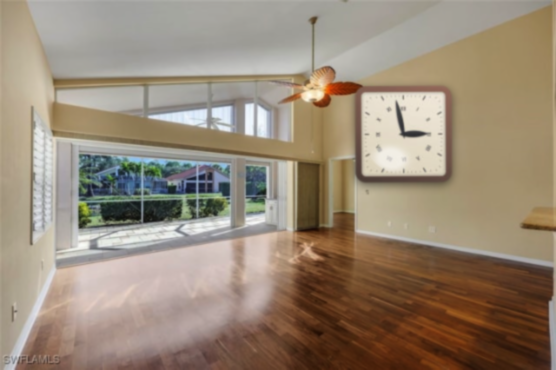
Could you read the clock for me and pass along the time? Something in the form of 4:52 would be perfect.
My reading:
2:58
